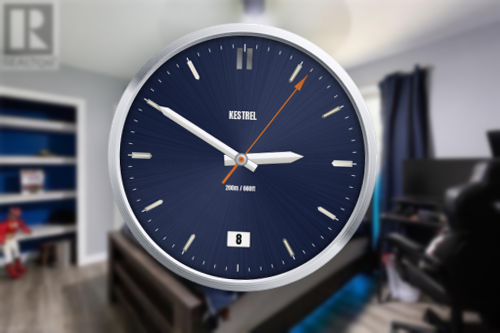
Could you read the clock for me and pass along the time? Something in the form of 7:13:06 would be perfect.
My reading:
2:50:06
